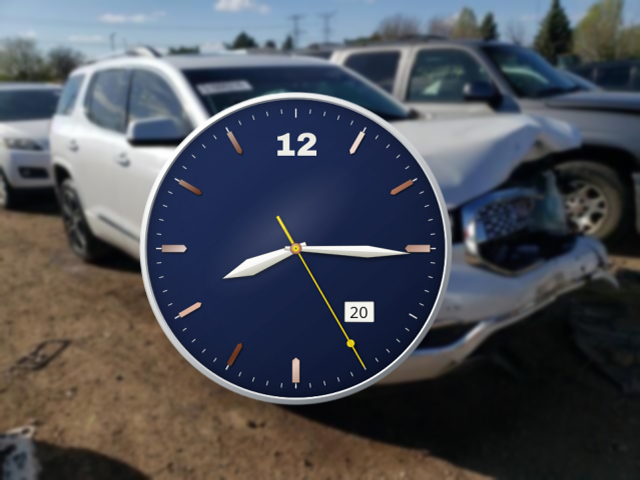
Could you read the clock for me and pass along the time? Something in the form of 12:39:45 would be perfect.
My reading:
8:15:25
